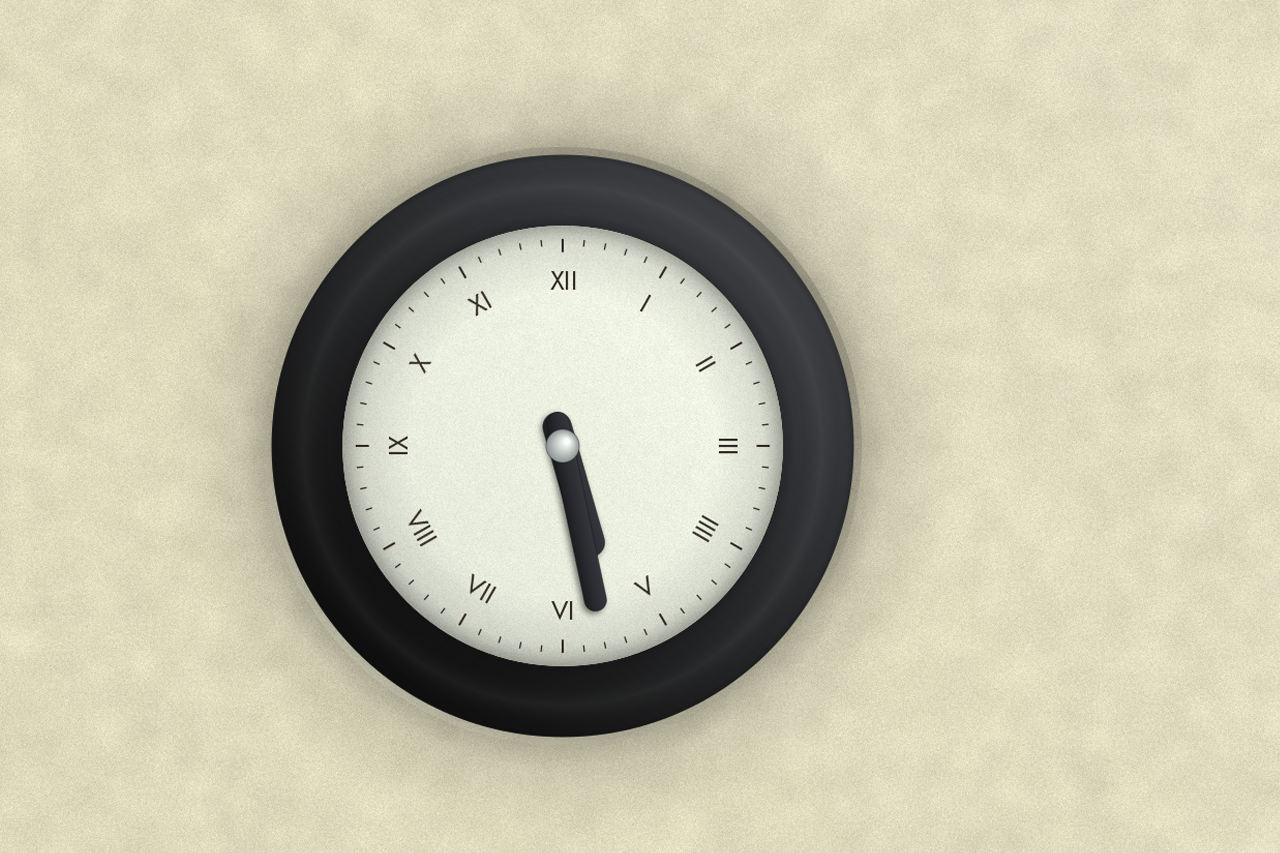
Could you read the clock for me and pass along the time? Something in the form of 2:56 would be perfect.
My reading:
5:28
